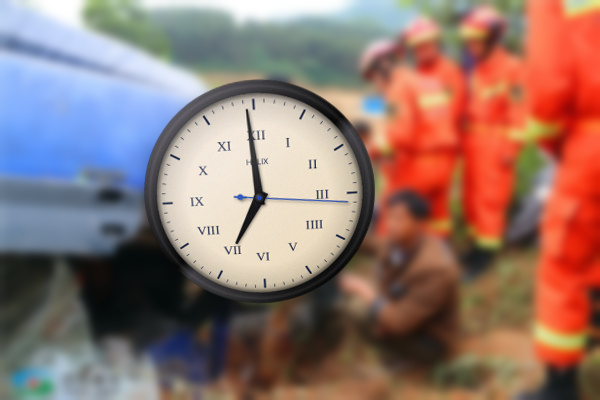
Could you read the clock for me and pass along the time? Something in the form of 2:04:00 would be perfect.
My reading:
6:59:16
